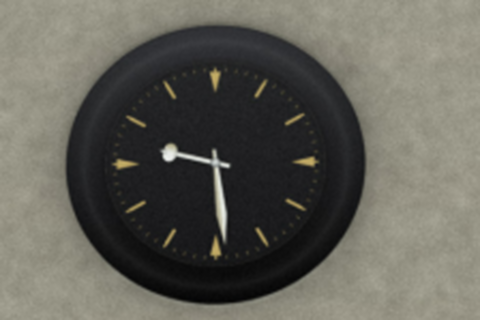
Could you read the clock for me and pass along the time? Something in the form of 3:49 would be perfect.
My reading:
9:29
